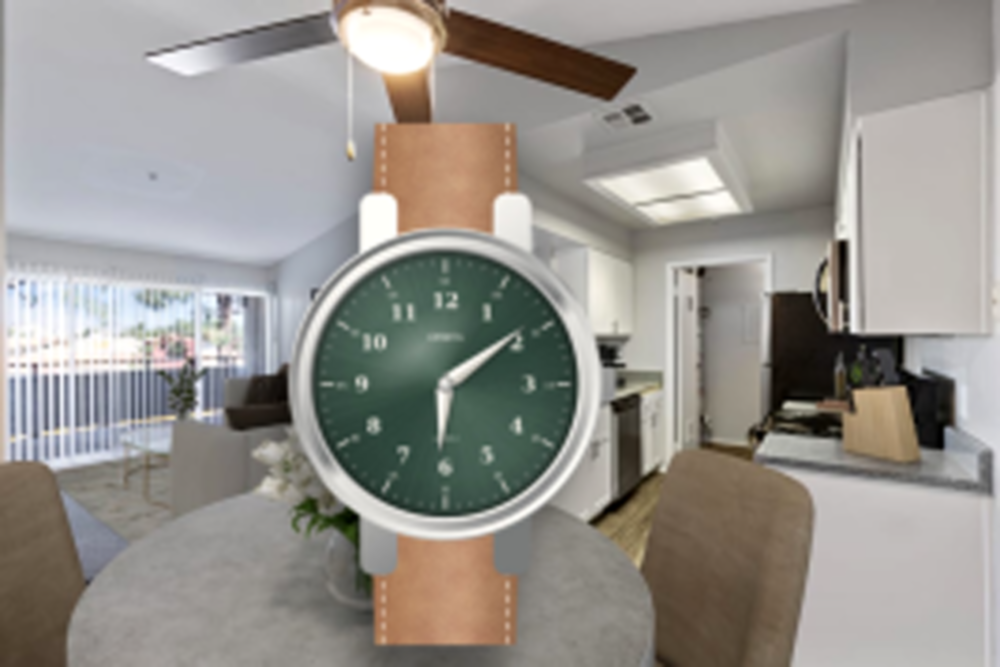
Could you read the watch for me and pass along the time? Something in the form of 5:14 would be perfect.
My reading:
6:09
